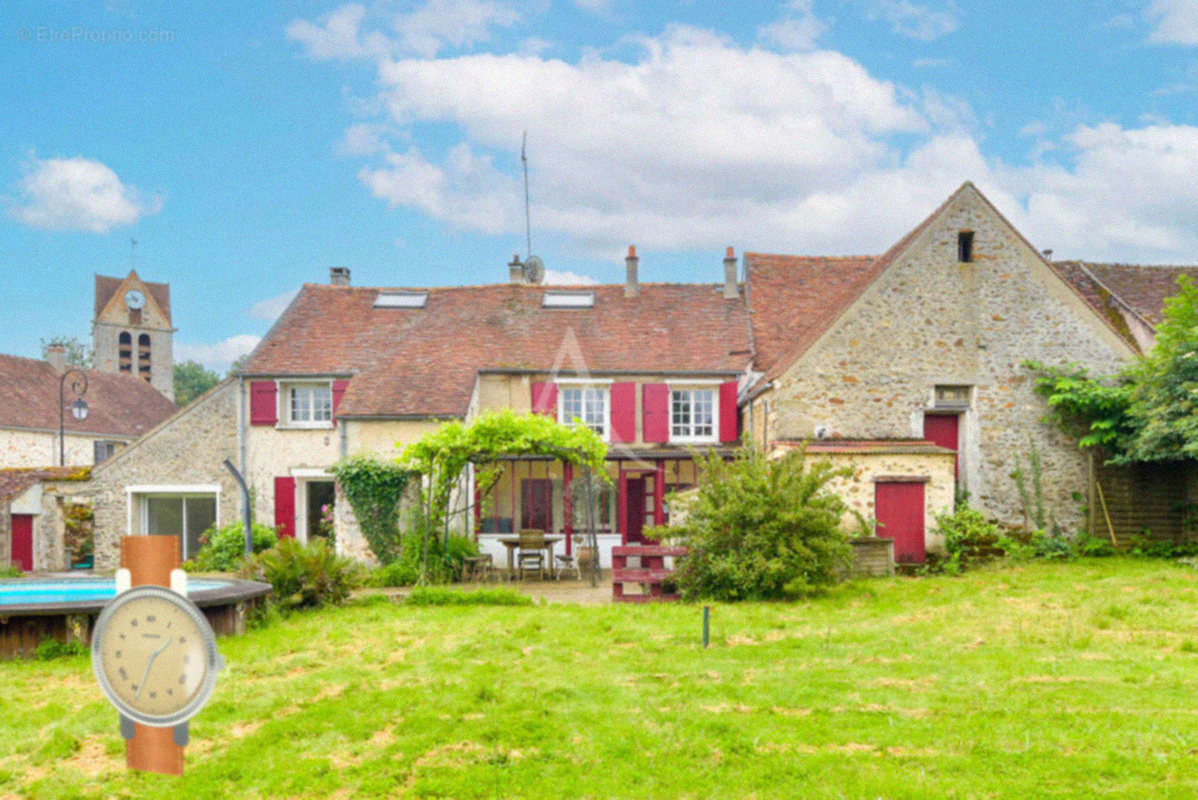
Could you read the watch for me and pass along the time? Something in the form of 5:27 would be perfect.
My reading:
1:34
